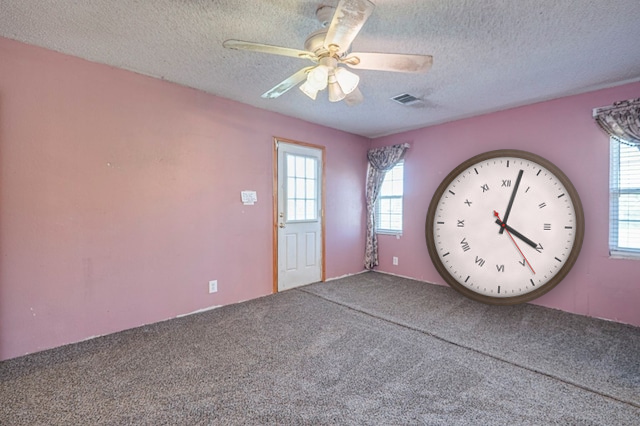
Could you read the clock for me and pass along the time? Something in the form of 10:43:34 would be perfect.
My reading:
4:02:24
